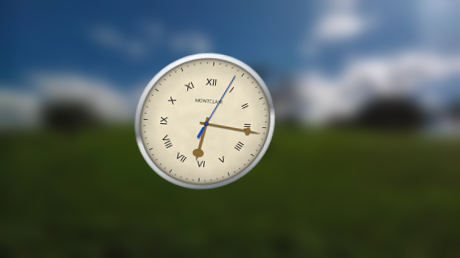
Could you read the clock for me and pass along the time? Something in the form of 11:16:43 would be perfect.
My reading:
6:16:04
